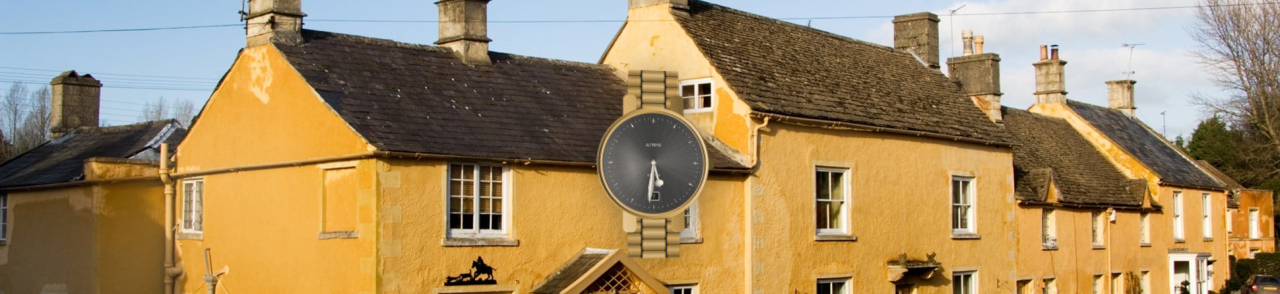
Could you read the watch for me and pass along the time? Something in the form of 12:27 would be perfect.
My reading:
5:31
